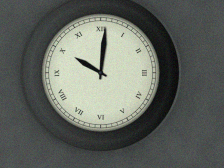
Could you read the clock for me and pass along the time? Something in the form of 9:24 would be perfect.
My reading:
10:01
